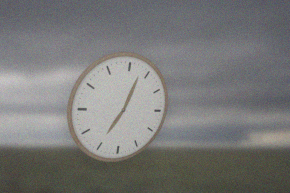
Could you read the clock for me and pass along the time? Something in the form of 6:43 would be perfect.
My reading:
7:03
